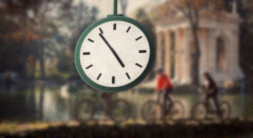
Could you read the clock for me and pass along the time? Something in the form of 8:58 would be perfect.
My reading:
4:54
